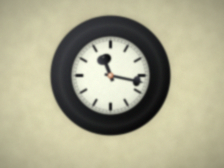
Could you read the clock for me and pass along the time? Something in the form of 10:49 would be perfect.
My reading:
11:17
